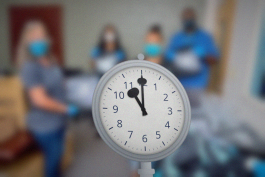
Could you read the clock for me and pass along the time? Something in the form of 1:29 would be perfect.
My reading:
11:00
